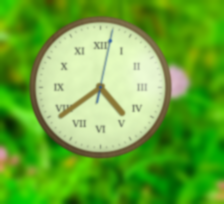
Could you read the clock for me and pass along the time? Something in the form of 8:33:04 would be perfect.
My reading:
4:39:02
